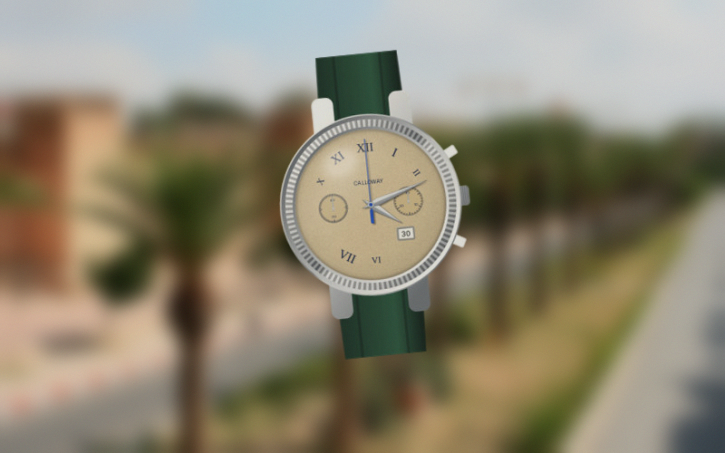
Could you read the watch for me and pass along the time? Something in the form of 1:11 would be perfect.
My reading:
4:12
